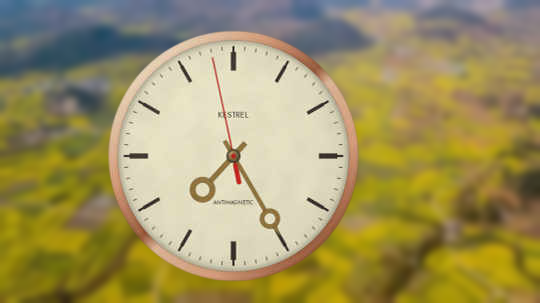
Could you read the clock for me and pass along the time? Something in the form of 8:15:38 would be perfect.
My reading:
7:24:58
